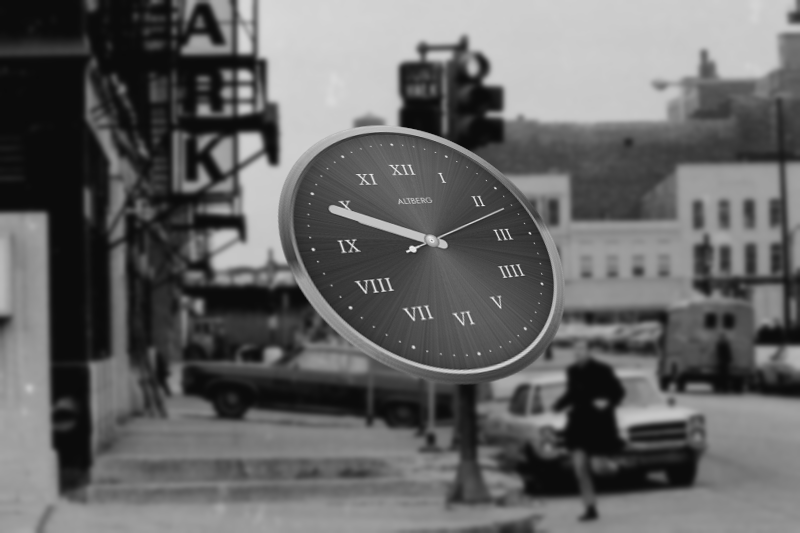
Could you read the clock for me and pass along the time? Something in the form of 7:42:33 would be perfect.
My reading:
9:49:12
